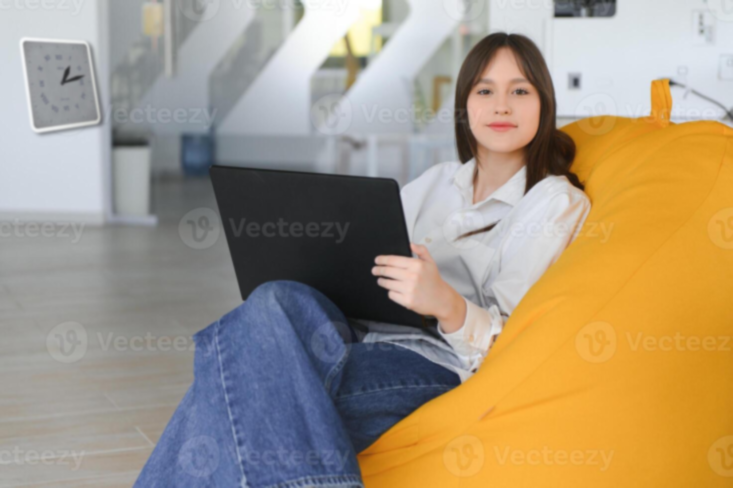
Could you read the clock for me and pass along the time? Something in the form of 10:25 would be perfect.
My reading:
1:13
